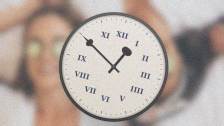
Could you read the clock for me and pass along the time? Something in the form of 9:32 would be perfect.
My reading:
12:50
